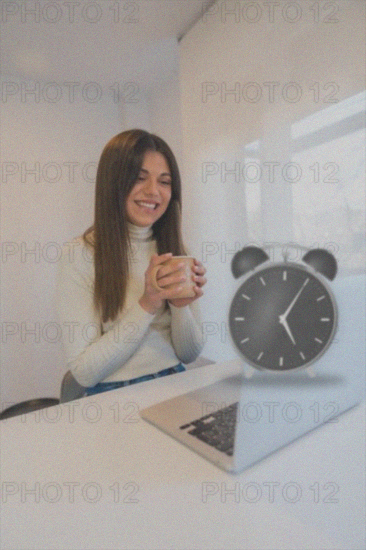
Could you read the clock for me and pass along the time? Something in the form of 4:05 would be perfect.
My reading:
5:05
